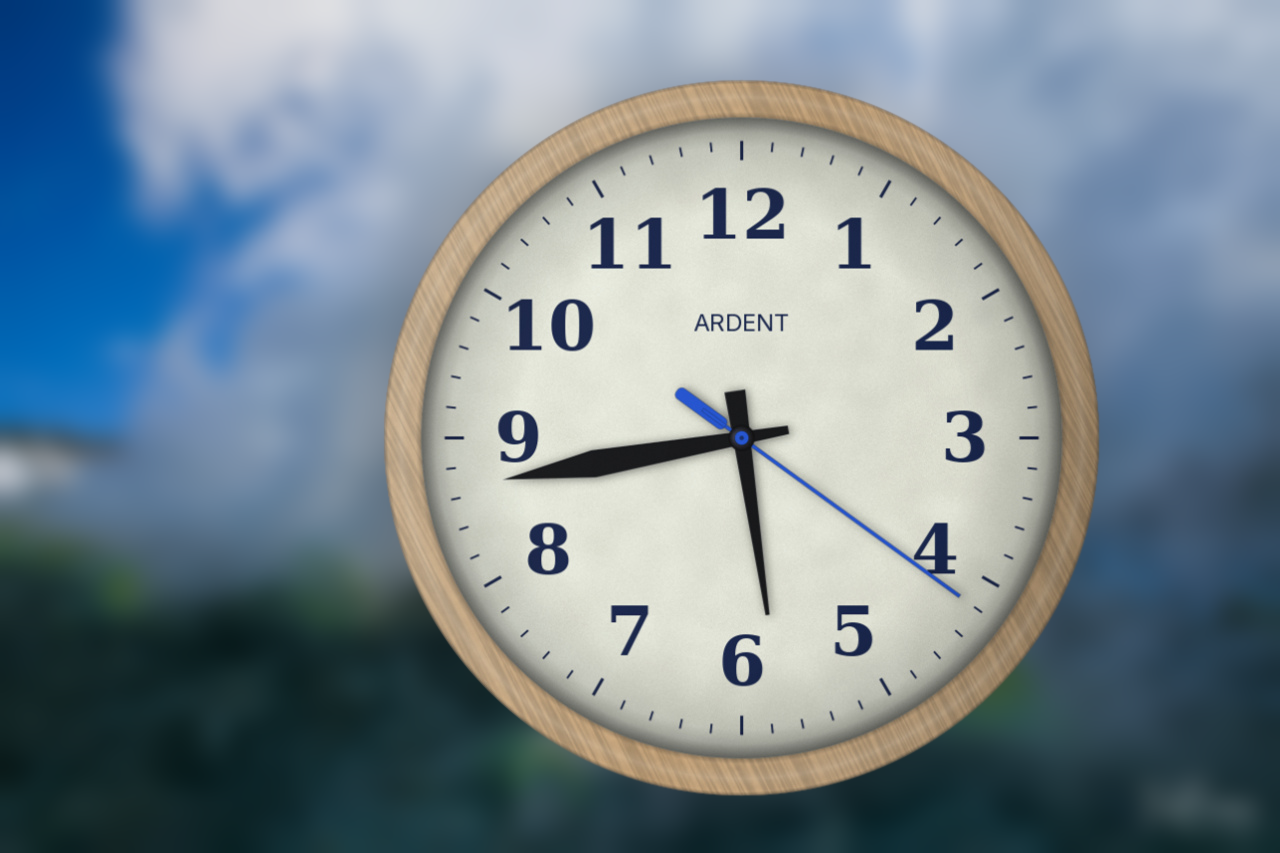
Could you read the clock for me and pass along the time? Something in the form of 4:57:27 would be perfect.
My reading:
5:43:21
